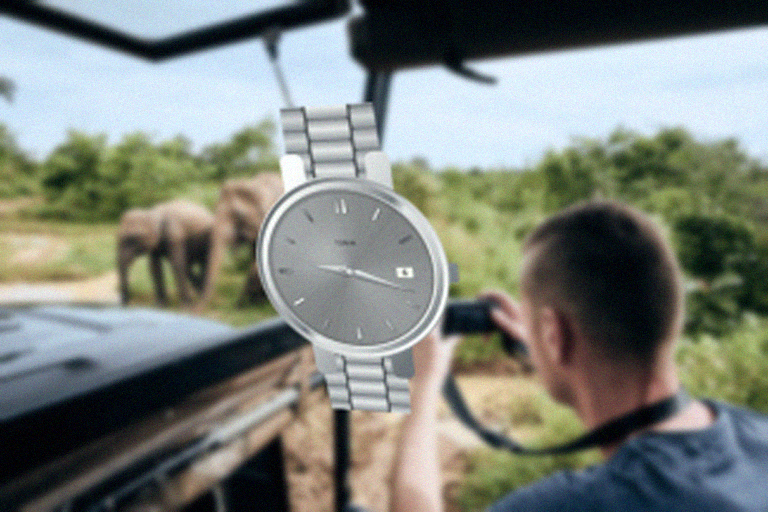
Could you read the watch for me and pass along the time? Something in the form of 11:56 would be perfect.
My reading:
9:18
